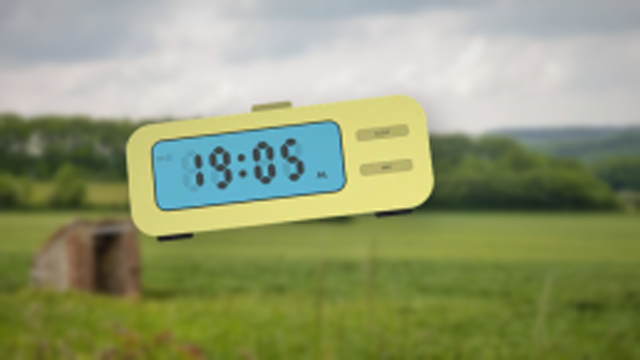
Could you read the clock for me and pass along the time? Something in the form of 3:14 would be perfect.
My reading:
19:05
